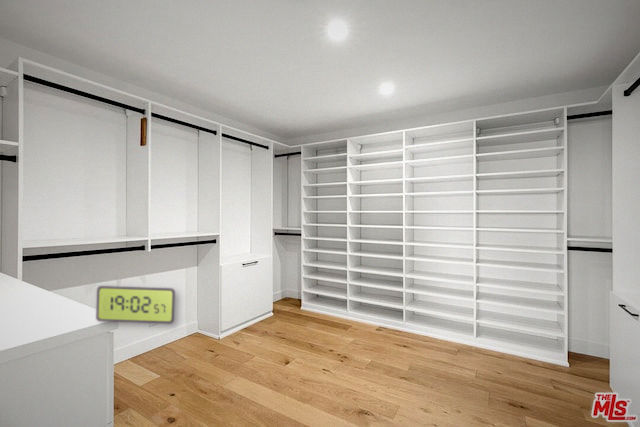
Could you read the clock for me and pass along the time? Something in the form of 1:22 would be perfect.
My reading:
19:02
